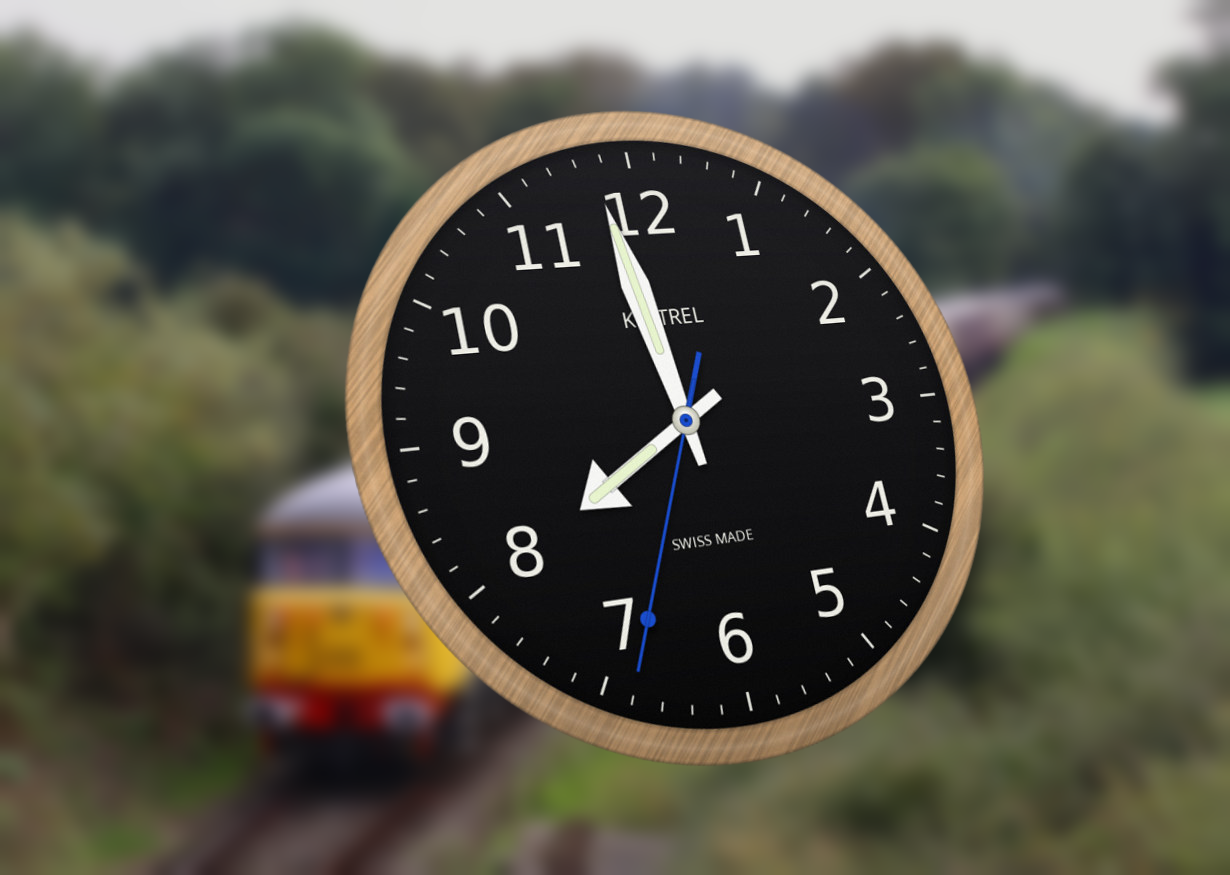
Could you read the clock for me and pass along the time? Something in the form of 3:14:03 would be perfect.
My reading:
7:58:34
